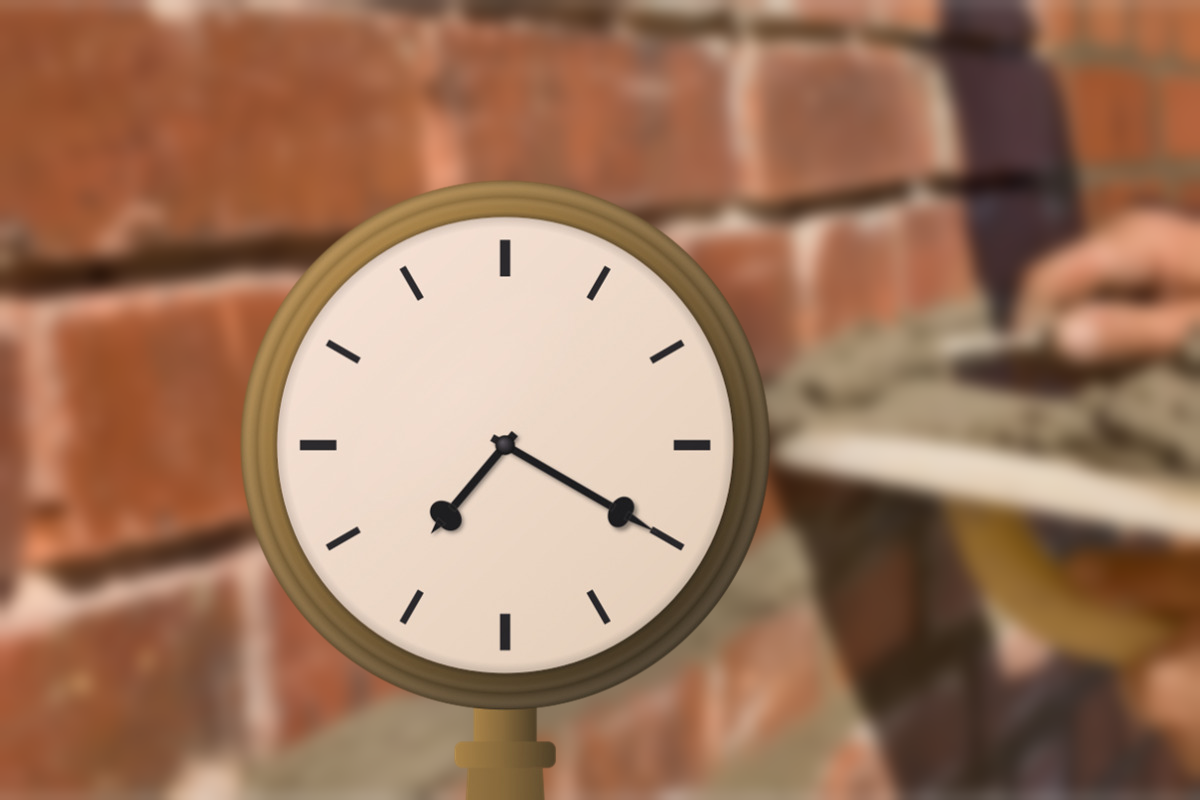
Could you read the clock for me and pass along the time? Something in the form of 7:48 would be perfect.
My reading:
7:20
